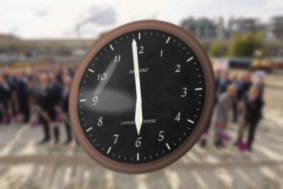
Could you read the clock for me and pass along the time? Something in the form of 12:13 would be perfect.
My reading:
5:59
